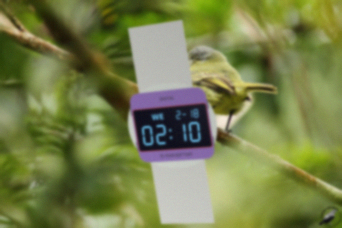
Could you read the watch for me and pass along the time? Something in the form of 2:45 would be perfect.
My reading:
2:10
